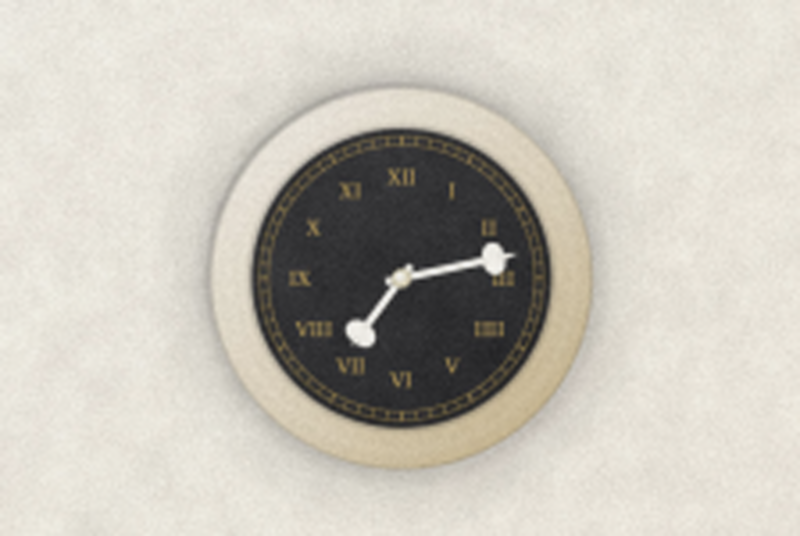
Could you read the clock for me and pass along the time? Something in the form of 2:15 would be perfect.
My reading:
7:13
